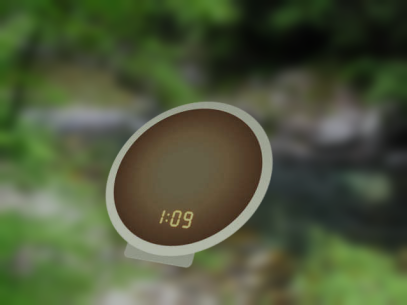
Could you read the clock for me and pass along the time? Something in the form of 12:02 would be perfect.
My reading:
1:09
